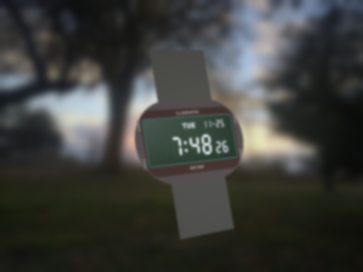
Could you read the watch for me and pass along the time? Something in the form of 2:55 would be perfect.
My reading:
7:48
